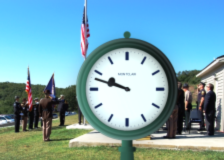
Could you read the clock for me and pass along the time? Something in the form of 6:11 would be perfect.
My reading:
9:48
